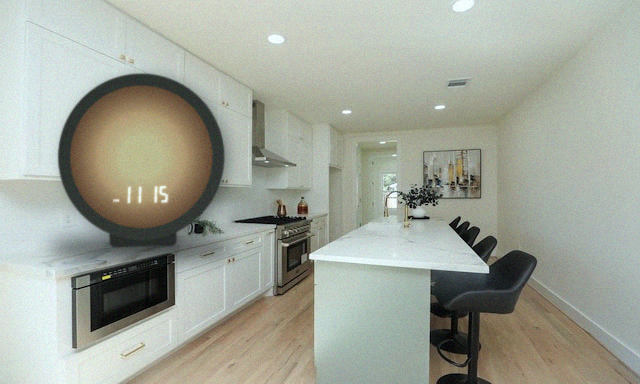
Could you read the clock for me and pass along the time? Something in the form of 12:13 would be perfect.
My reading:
11:15
